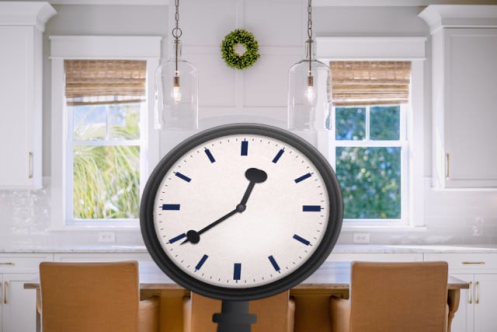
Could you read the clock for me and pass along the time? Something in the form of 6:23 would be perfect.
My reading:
12:39
